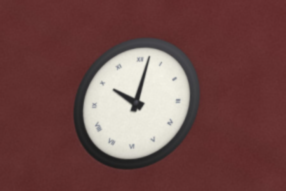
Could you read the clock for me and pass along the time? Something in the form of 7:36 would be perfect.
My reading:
10:02
